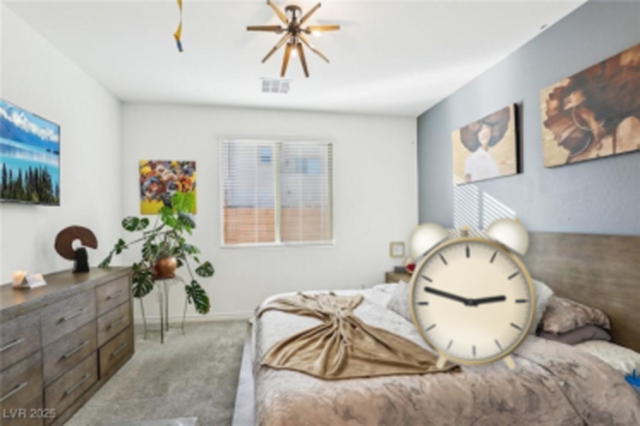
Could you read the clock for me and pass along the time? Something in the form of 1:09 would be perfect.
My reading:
2:48
